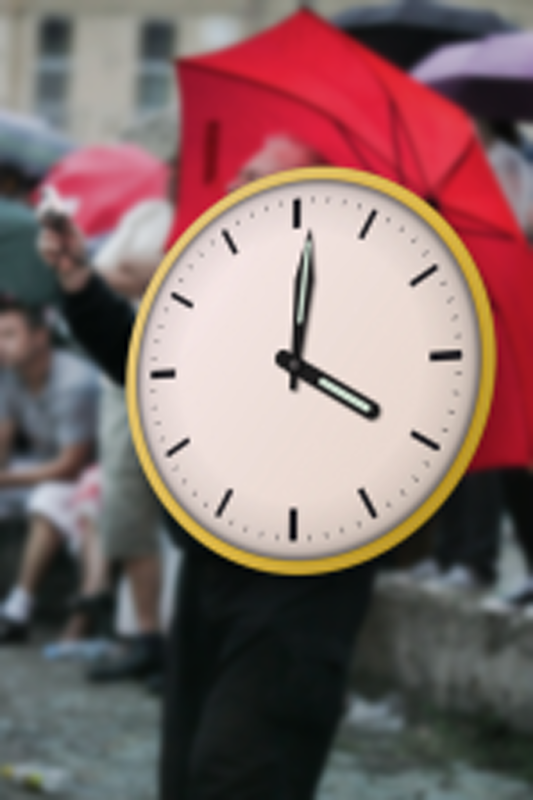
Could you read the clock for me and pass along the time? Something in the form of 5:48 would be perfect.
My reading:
4:01
